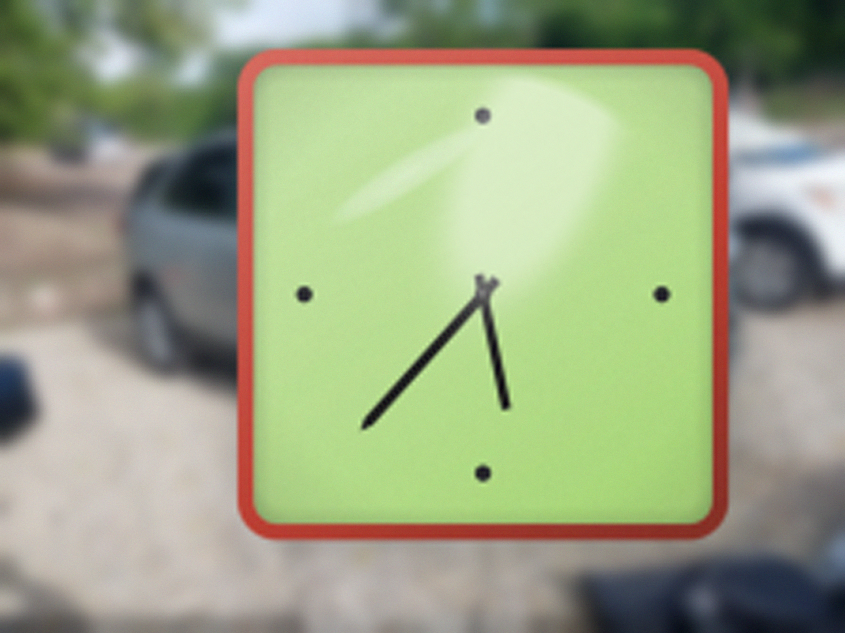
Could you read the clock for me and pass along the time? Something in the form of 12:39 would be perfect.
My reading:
5:37
